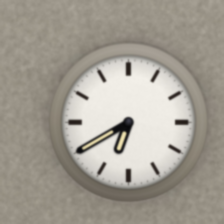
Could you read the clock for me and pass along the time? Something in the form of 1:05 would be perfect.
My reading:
6:40
